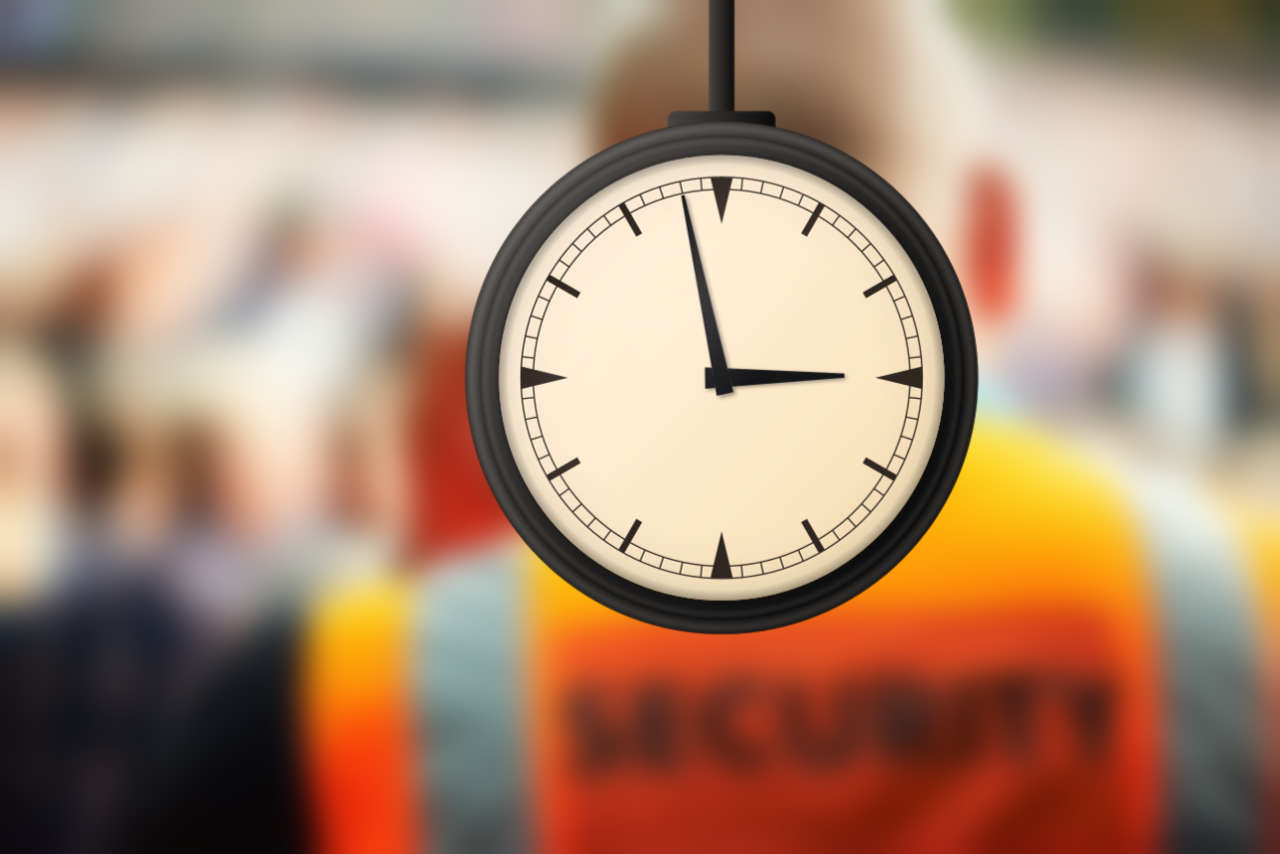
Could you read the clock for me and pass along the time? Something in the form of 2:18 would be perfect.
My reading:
2:58
